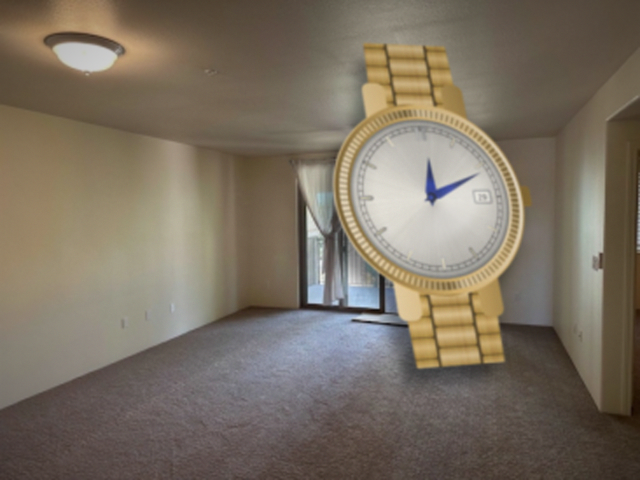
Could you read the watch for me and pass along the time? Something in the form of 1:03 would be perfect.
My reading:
12:11
